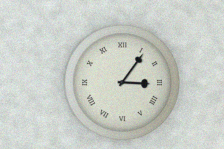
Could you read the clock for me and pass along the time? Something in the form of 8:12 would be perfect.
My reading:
3:06
